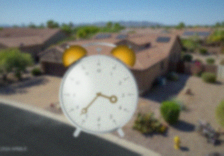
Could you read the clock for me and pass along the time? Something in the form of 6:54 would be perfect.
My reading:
3:37
